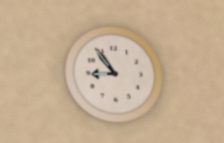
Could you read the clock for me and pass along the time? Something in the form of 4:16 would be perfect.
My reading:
8:54
